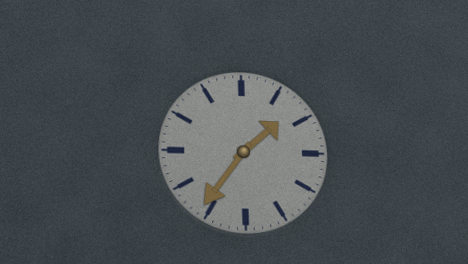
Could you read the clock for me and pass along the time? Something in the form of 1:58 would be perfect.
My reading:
1:36
